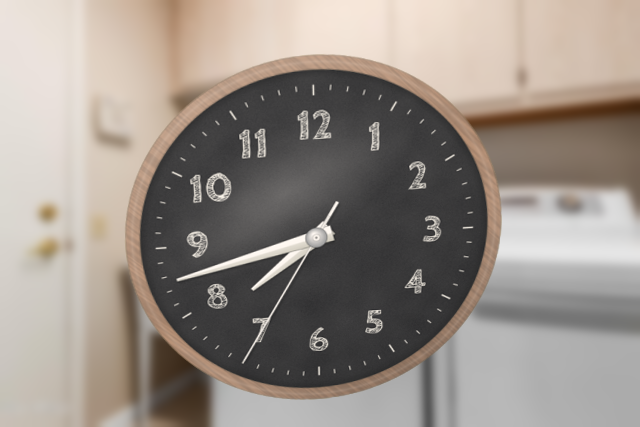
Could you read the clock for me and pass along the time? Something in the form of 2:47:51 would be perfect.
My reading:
7:42:35
